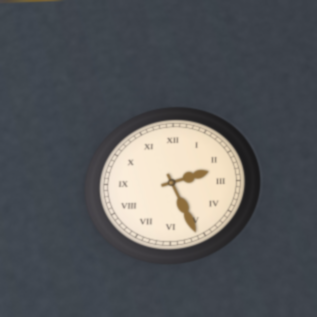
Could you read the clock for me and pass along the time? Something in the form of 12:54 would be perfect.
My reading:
2:26
